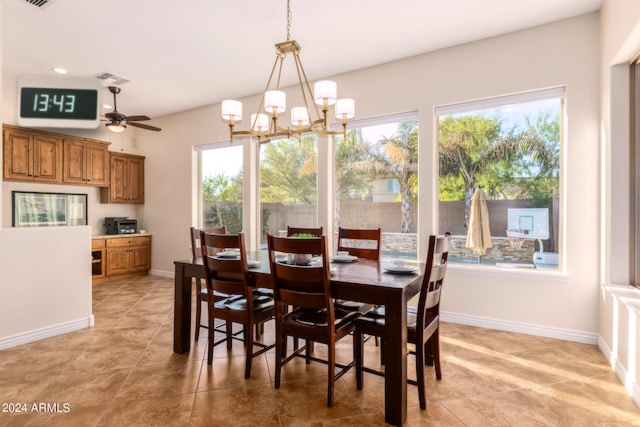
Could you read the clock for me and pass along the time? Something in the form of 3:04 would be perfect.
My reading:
13:43
